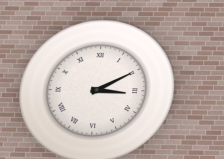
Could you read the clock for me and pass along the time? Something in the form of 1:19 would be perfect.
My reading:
3:10
